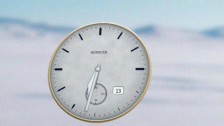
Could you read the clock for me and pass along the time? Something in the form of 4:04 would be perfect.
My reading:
6:32
